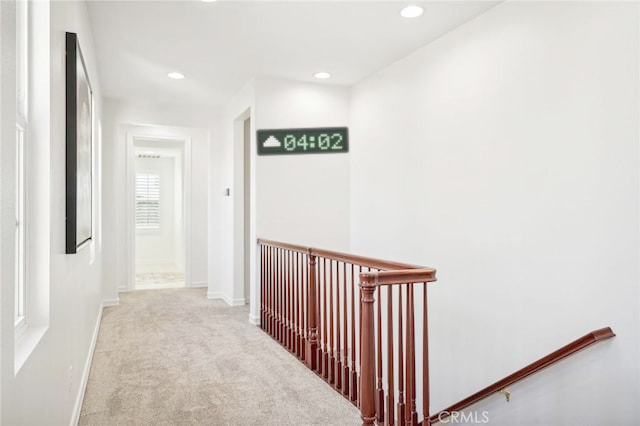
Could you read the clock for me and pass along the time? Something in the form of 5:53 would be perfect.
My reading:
4:02
